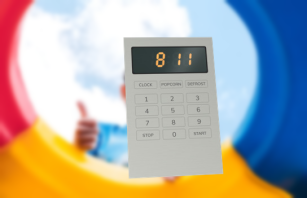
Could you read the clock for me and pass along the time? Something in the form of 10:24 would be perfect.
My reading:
8:11
